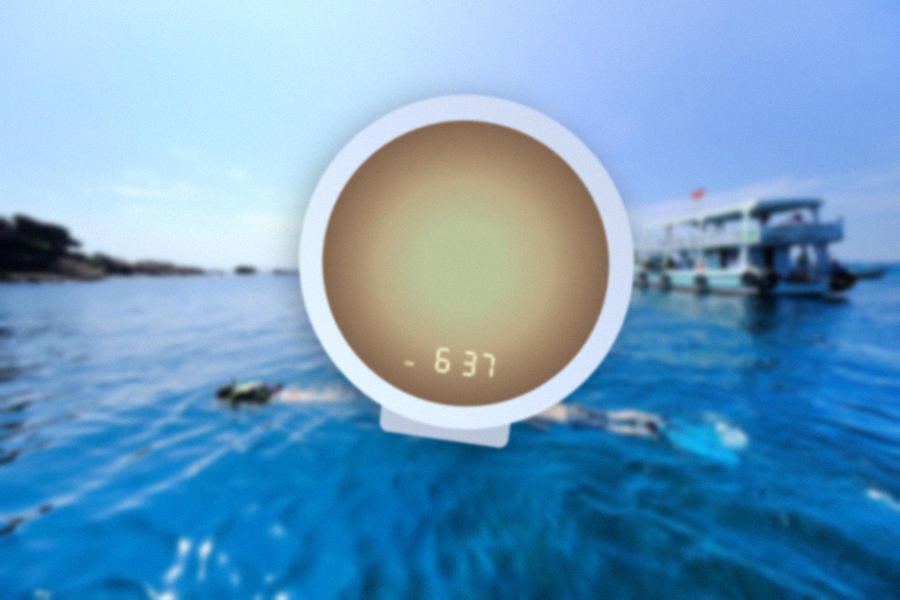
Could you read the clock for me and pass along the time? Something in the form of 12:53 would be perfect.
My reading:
6:37
